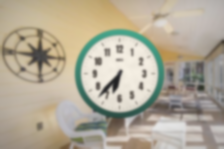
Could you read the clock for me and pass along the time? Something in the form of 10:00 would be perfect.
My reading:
6:37
